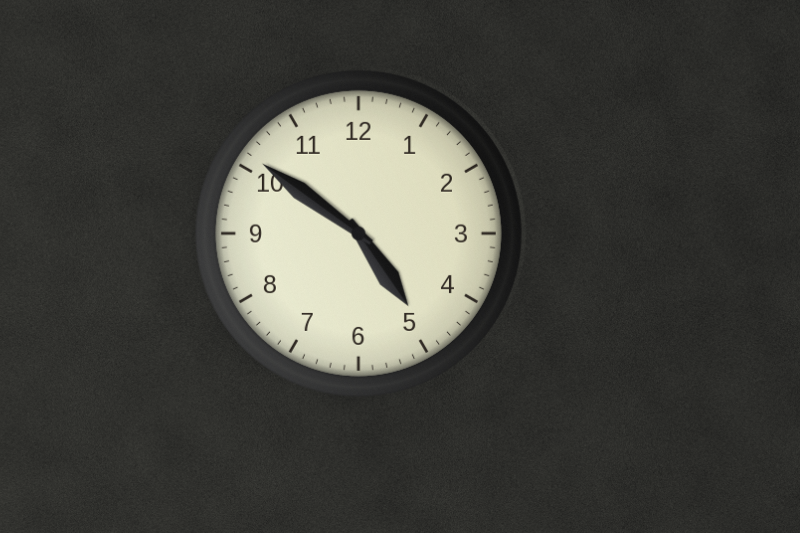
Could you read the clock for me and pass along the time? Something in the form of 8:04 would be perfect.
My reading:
4:51
